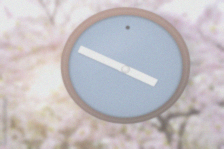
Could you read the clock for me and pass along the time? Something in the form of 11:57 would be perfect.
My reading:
3:49
